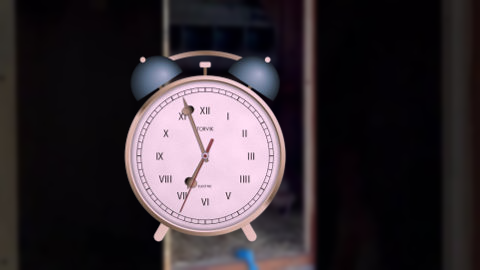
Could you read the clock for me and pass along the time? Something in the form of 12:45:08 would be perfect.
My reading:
6:56:34
